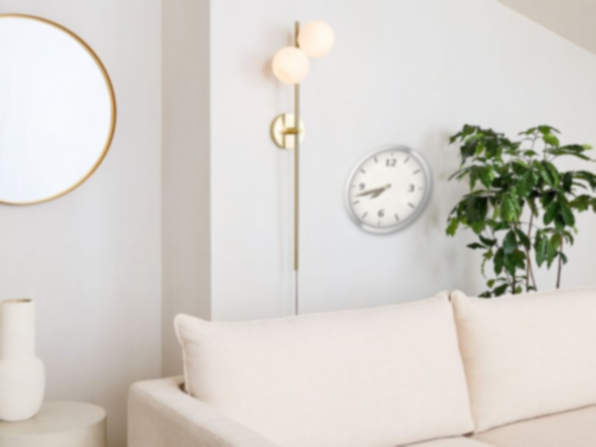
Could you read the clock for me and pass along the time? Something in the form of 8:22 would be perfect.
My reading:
7:42
